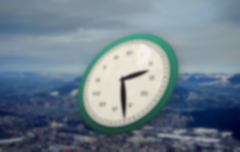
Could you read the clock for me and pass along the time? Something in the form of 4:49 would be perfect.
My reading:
2:27
